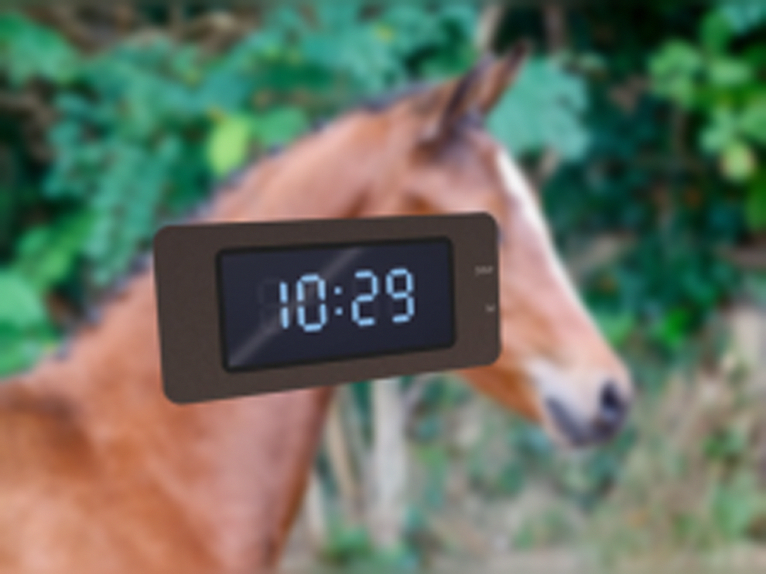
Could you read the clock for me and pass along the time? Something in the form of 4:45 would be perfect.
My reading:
10:29
